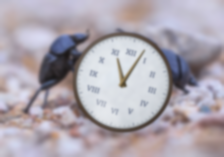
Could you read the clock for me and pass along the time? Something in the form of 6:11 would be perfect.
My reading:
11:03
